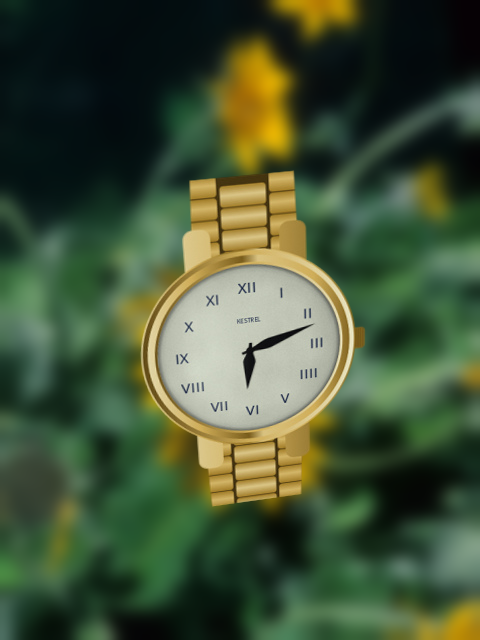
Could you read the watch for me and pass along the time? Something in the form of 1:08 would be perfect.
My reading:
6:12
